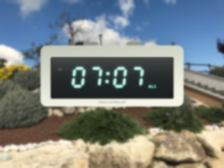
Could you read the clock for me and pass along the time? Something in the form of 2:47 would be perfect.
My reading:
7:07
